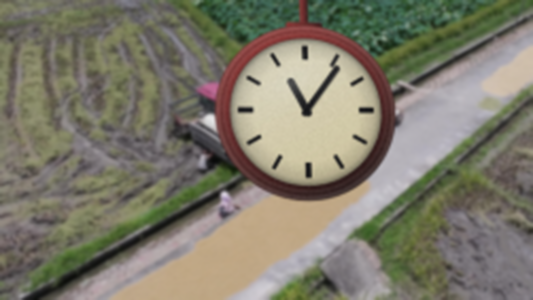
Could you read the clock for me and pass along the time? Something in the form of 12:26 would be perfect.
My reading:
11:06
